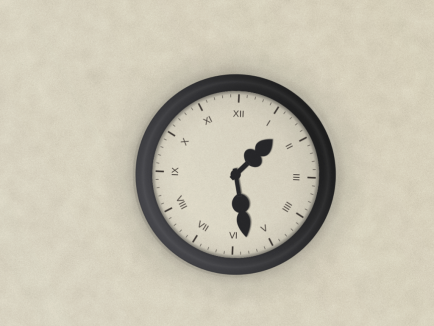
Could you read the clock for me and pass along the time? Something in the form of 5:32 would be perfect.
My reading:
1:28
